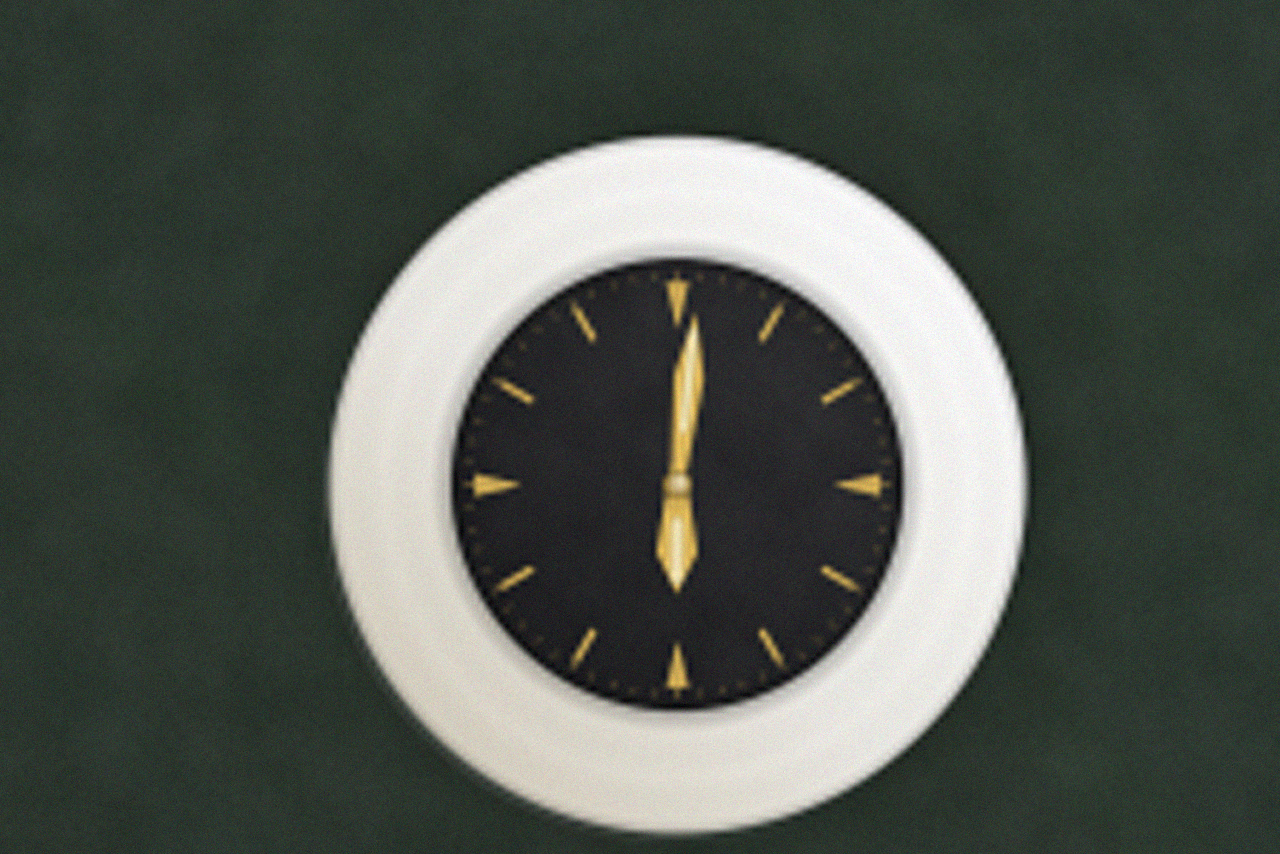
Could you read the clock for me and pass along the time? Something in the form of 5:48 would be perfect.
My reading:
6:01
